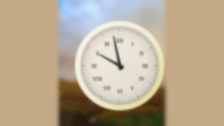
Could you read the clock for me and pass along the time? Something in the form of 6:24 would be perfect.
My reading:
9:58
